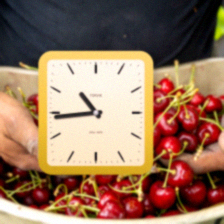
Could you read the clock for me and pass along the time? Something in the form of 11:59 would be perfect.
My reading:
10:44
